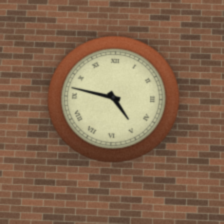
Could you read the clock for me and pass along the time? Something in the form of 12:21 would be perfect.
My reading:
4:47
